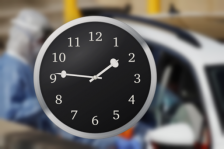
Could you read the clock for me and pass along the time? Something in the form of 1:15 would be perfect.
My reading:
1:46
